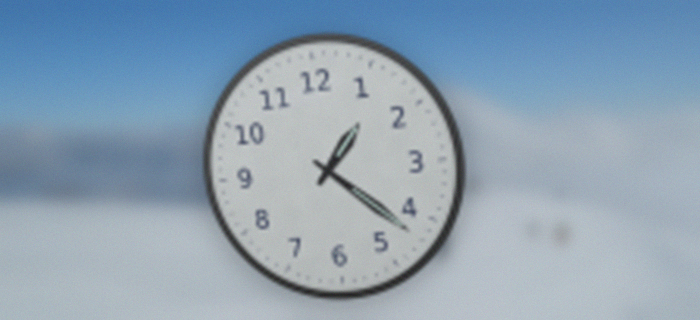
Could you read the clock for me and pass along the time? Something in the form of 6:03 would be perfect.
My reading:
1:22
